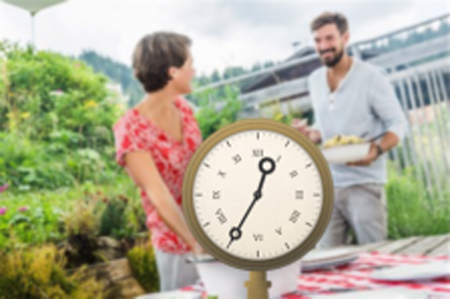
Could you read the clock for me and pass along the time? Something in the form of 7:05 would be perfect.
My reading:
12:35
